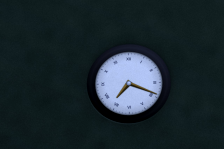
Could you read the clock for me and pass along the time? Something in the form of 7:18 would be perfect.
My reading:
7:19
